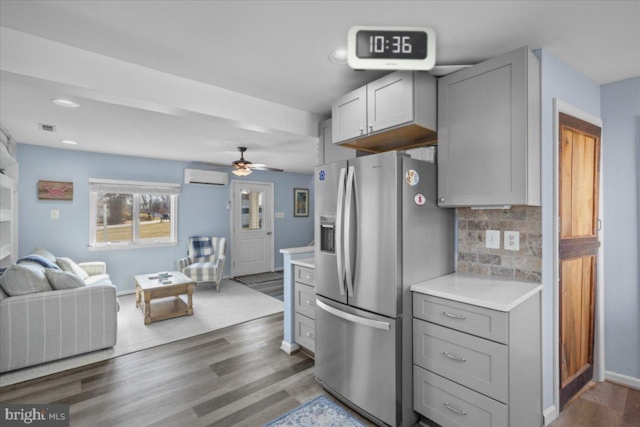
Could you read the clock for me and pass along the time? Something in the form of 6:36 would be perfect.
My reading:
10:36
